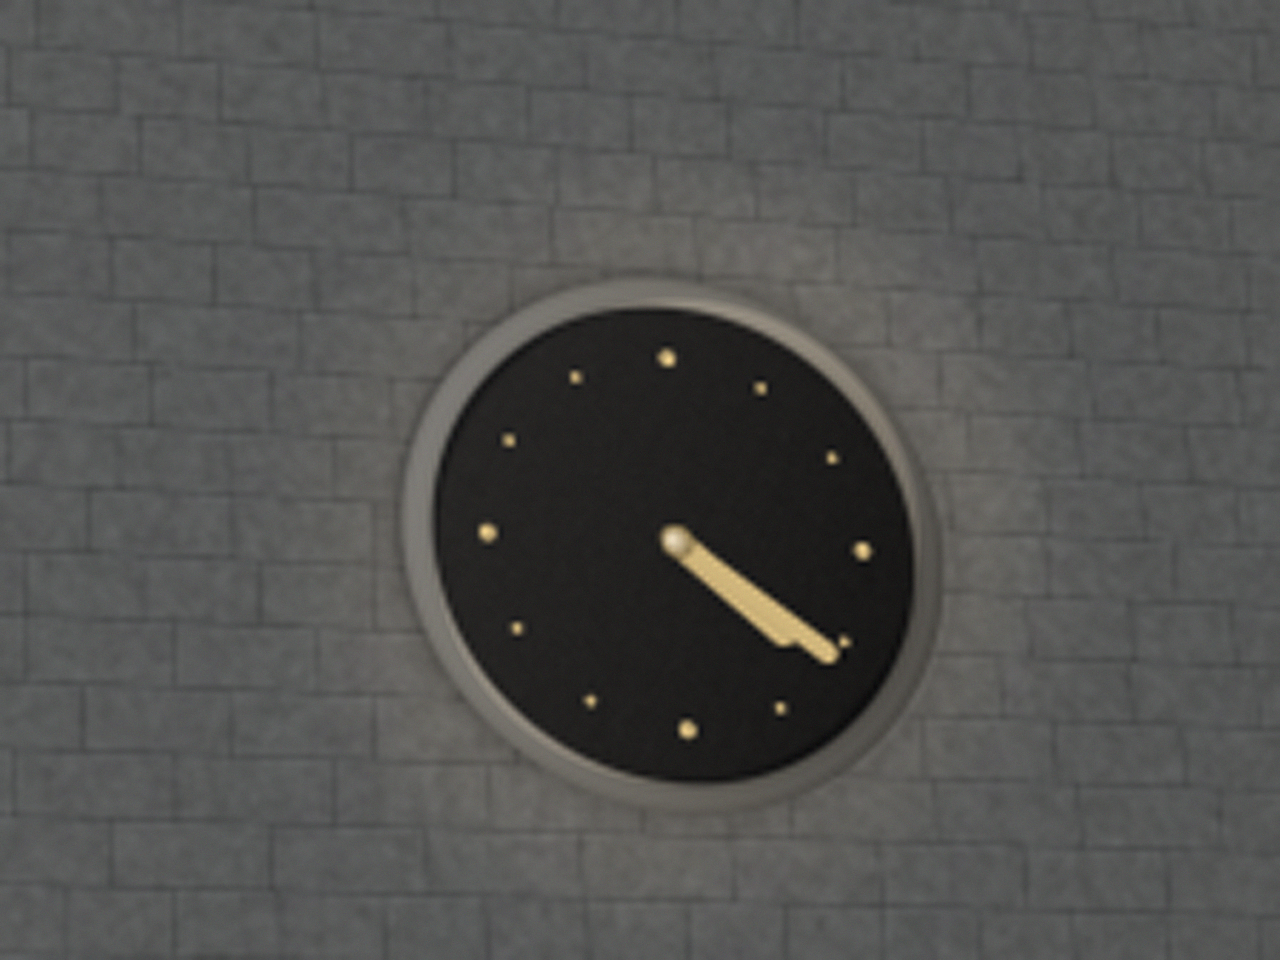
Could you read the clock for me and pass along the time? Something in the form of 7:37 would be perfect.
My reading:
4:21
